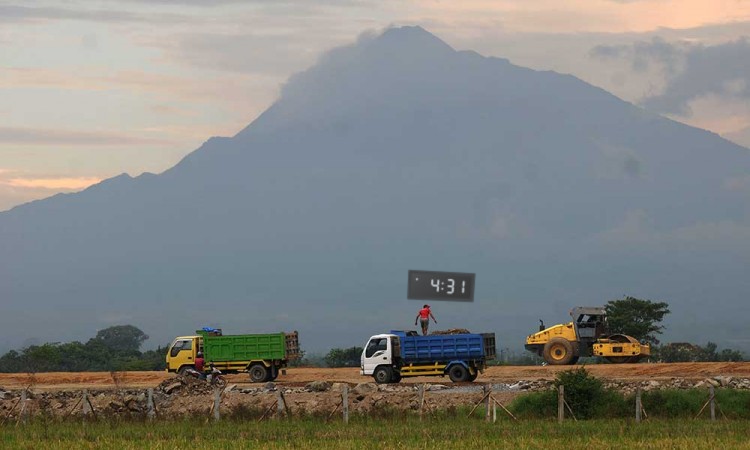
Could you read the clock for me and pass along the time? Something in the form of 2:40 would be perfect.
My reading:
4:31
